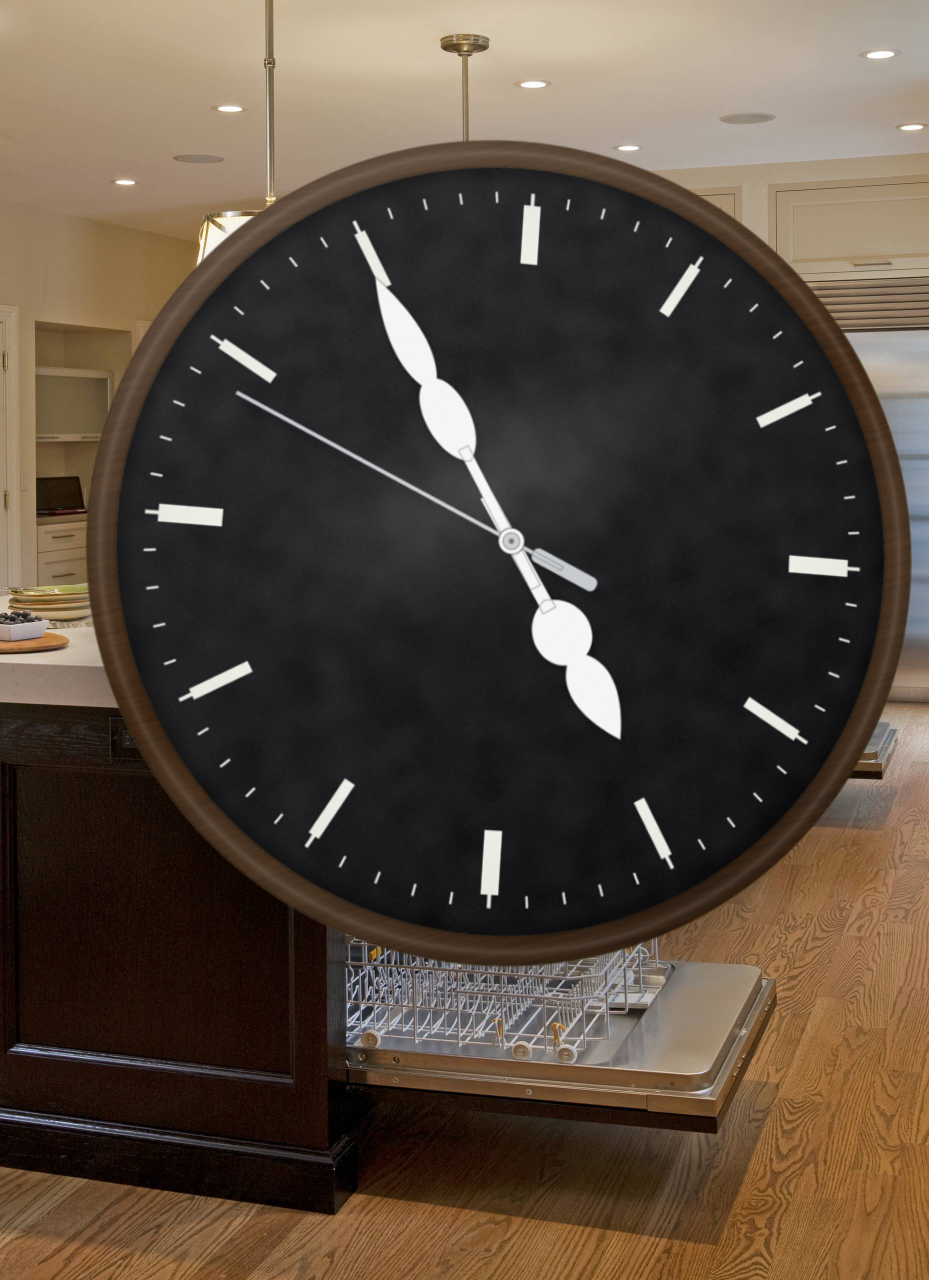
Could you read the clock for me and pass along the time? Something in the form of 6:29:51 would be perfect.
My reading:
4:54:49
